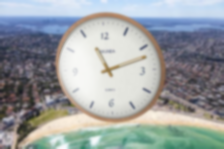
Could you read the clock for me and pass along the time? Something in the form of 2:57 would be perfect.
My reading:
11:12
